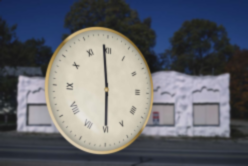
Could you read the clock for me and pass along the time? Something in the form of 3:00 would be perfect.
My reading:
5:59
